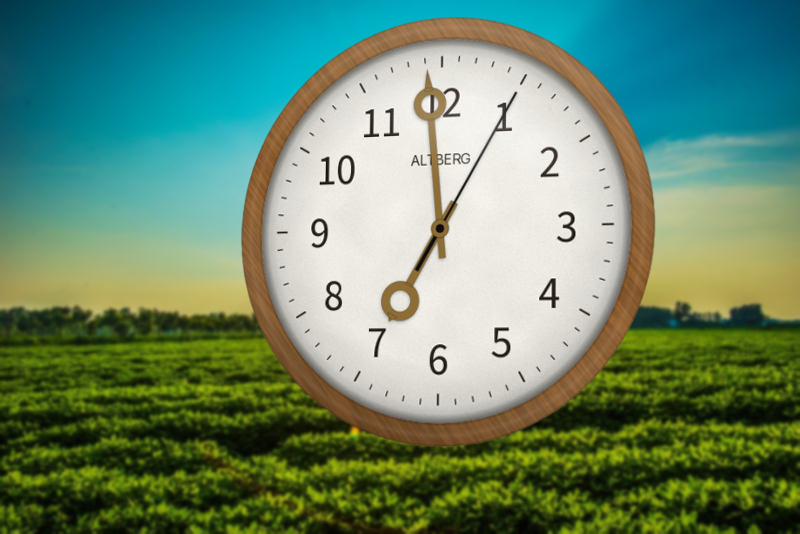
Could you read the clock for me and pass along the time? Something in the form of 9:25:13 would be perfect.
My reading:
6:59:05
